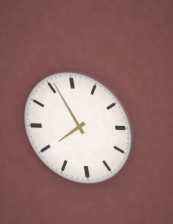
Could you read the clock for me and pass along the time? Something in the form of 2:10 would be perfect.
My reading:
7:56
